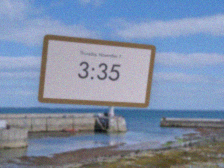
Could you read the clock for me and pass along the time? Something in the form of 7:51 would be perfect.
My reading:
3:35
